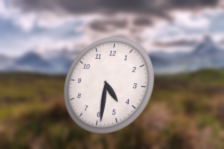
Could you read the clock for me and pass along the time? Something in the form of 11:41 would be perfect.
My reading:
4:29
